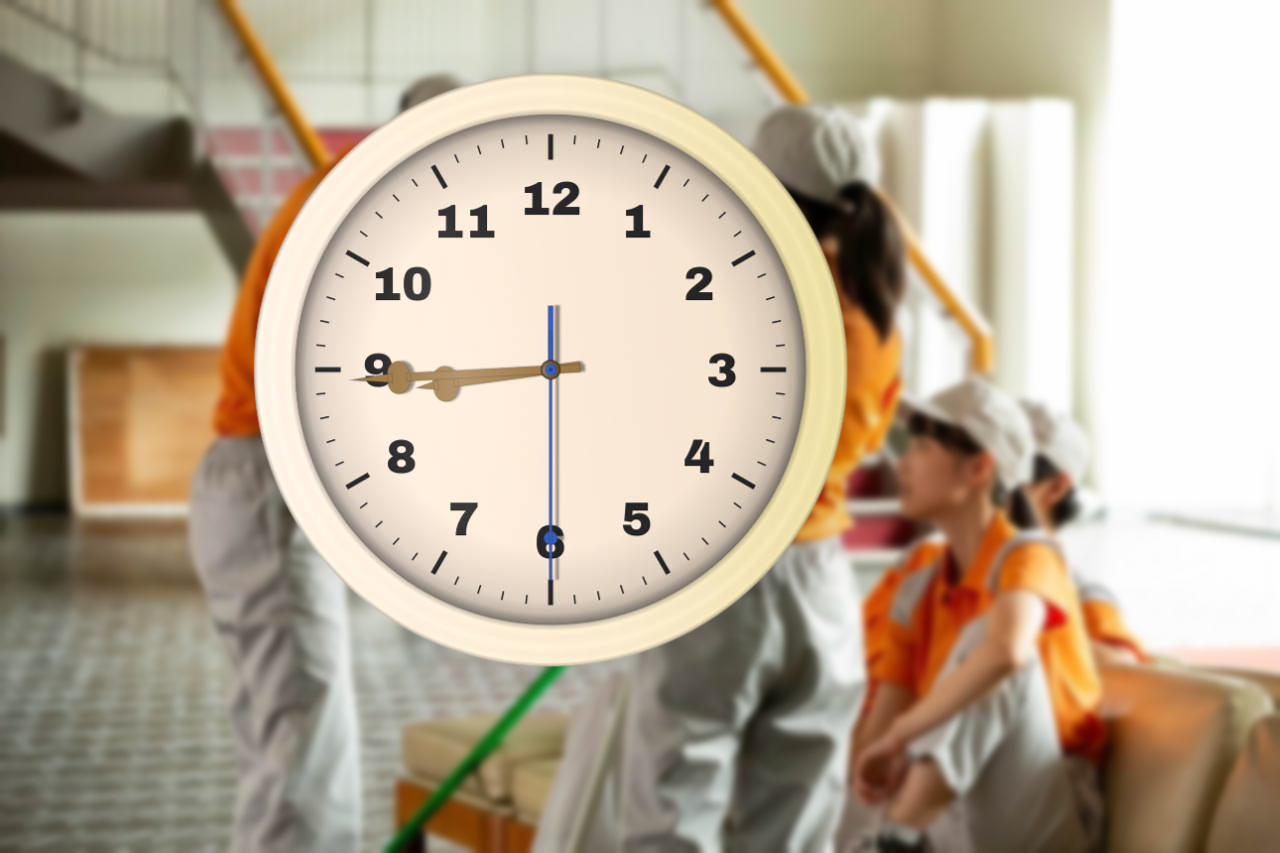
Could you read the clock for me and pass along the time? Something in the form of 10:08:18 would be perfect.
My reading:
8:44:30
